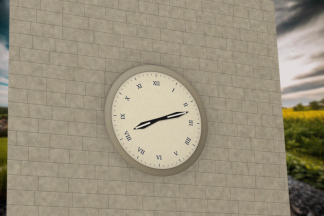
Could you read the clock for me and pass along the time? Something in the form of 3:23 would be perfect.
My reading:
8:12
